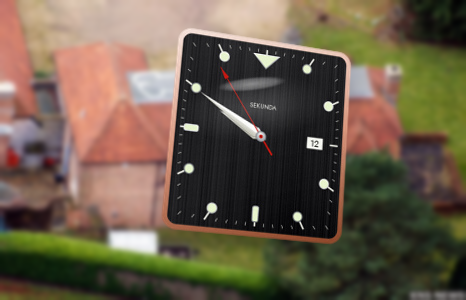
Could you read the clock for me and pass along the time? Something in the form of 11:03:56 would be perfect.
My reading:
9:49:54
